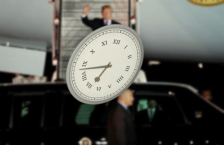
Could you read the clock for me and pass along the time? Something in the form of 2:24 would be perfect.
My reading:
6:43
